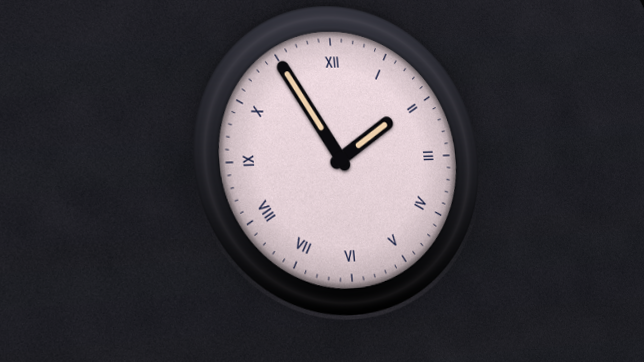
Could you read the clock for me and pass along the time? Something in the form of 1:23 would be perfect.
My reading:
1:55
